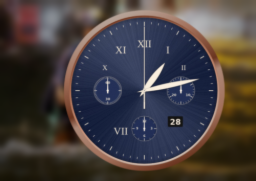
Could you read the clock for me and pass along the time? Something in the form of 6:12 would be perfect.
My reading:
1:13
